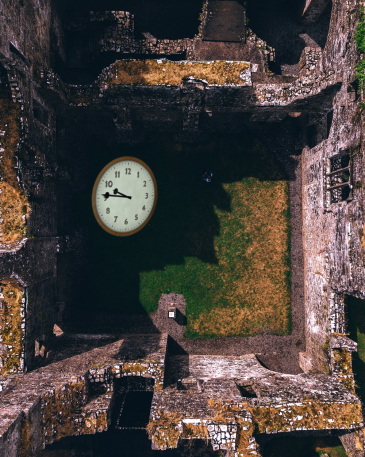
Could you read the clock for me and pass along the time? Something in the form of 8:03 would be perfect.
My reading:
9:46
